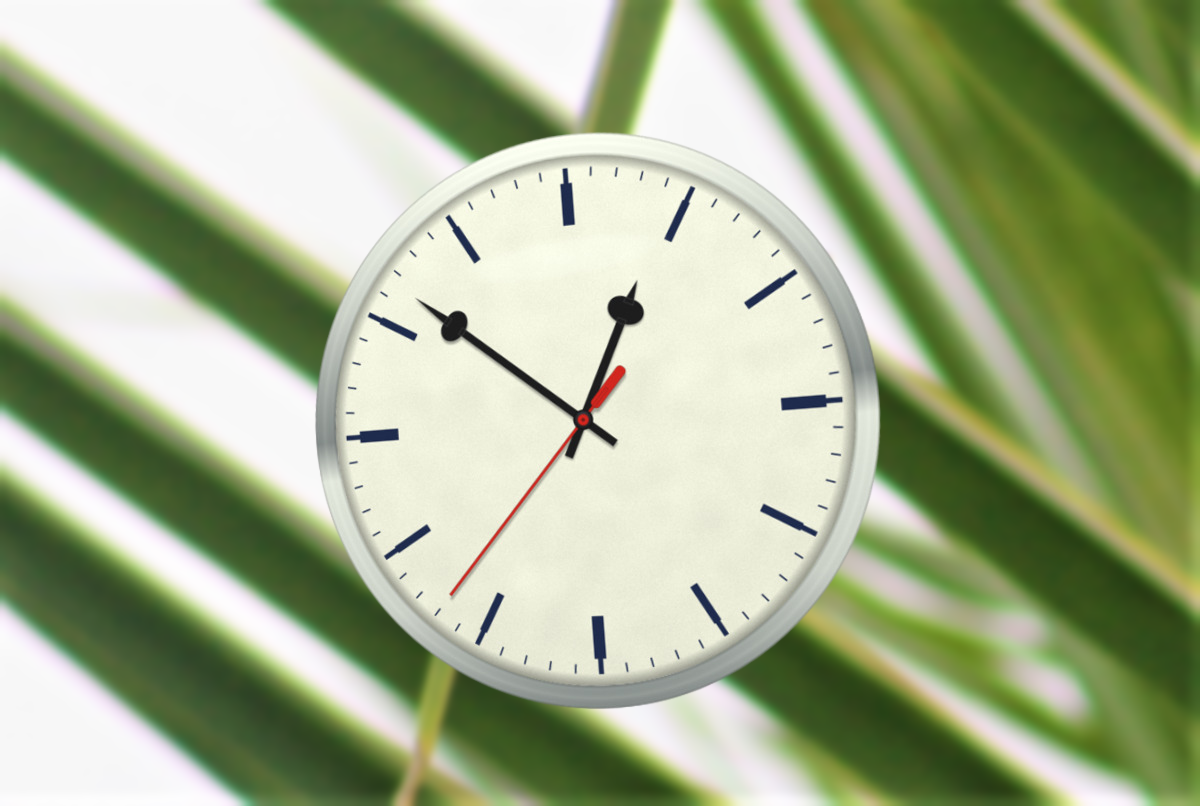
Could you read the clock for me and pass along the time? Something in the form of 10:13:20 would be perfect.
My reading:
12:51:37
